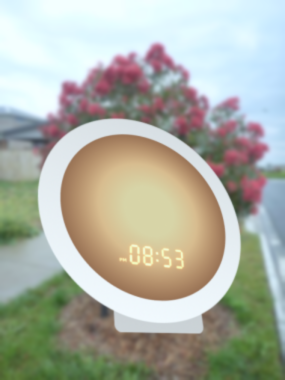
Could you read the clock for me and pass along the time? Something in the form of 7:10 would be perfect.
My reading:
8:53
